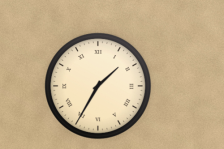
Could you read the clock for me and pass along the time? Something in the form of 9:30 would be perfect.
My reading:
1:35
